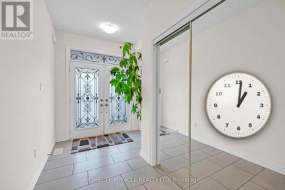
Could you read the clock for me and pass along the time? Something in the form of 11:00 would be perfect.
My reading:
1:01
